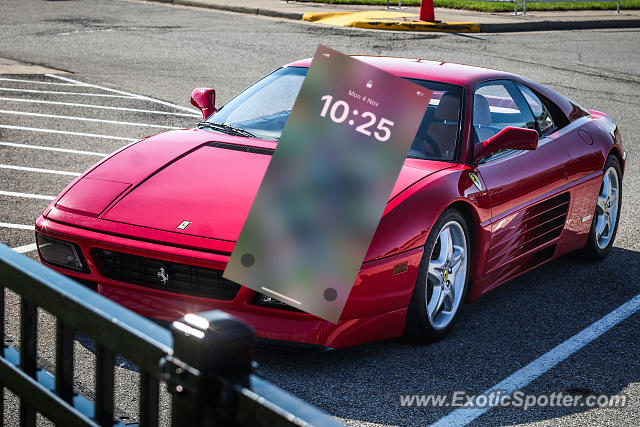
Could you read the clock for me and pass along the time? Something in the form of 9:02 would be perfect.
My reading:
10:25
